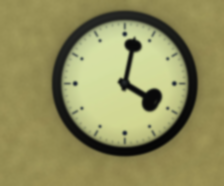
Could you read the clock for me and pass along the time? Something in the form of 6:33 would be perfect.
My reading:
4:02
